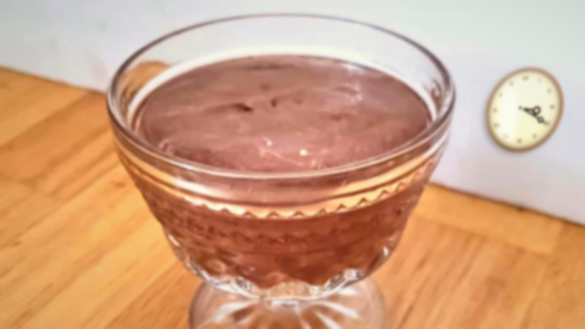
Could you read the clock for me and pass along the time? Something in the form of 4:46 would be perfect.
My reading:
3:20
